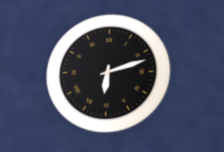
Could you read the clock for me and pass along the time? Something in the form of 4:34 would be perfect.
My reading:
6:12
